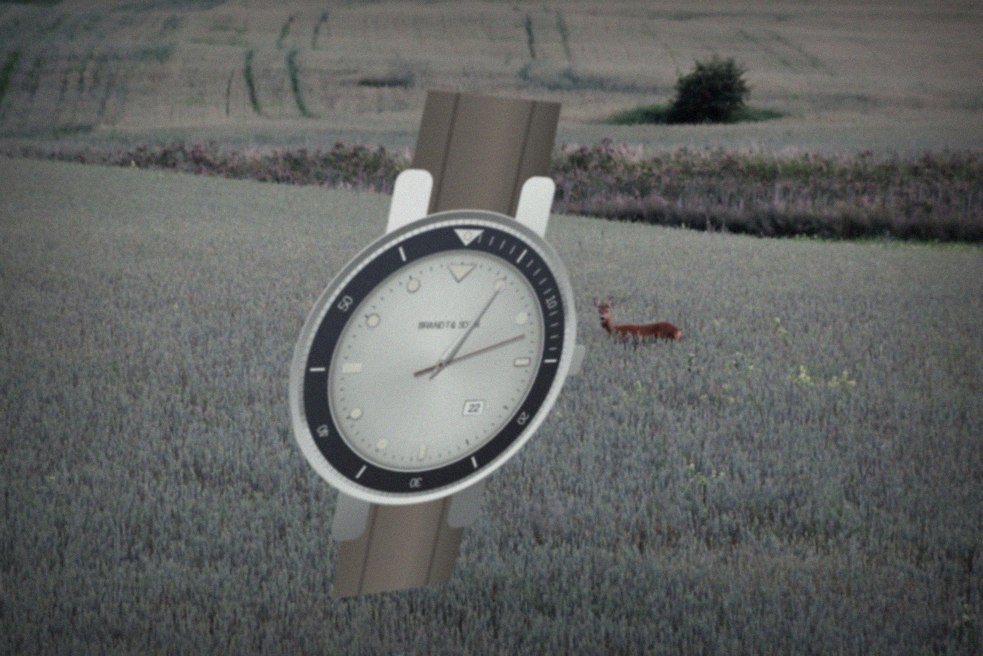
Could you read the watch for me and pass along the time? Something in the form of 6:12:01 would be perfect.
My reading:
1:05:12
